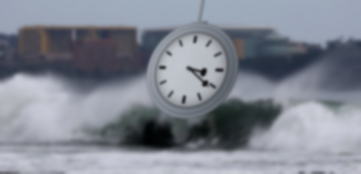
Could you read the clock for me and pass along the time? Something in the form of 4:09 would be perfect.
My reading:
3:21
